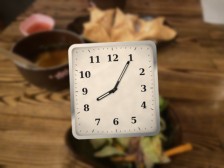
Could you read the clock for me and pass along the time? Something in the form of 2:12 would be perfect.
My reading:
8:05
